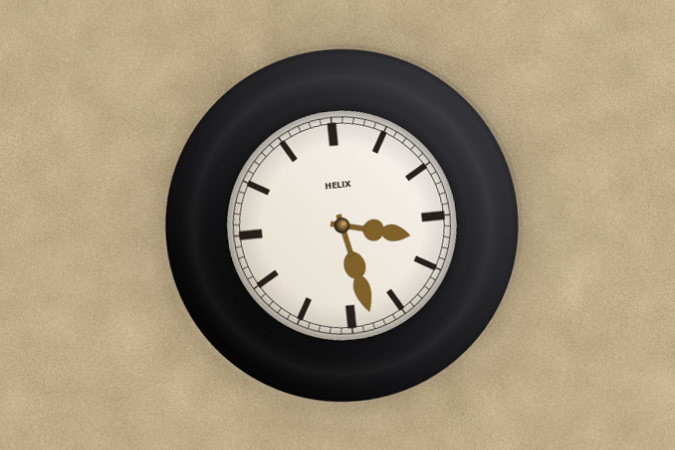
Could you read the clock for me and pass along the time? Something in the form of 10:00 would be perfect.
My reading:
3:28
